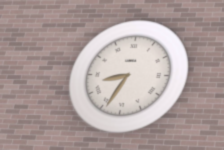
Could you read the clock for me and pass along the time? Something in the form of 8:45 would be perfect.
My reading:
8:34
